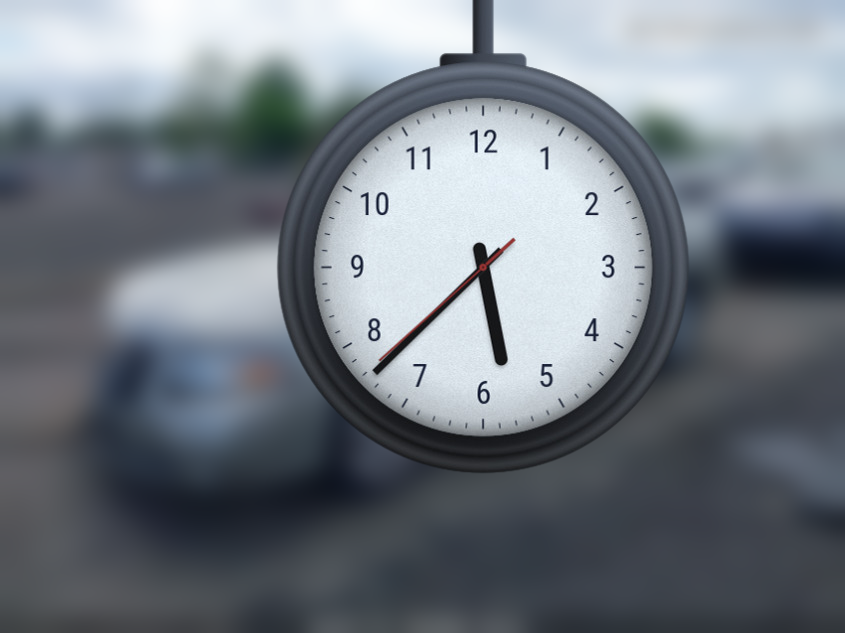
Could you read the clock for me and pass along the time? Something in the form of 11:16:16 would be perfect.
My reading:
5:37:38
